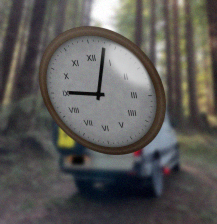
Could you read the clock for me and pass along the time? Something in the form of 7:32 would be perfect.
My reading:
9:03
